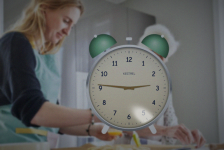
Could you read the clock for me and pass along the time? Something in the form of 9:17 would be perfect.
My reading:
2:46
